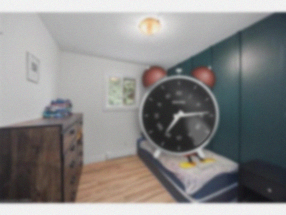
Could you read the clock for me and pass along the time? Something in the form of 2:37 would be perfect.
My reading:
7:14
